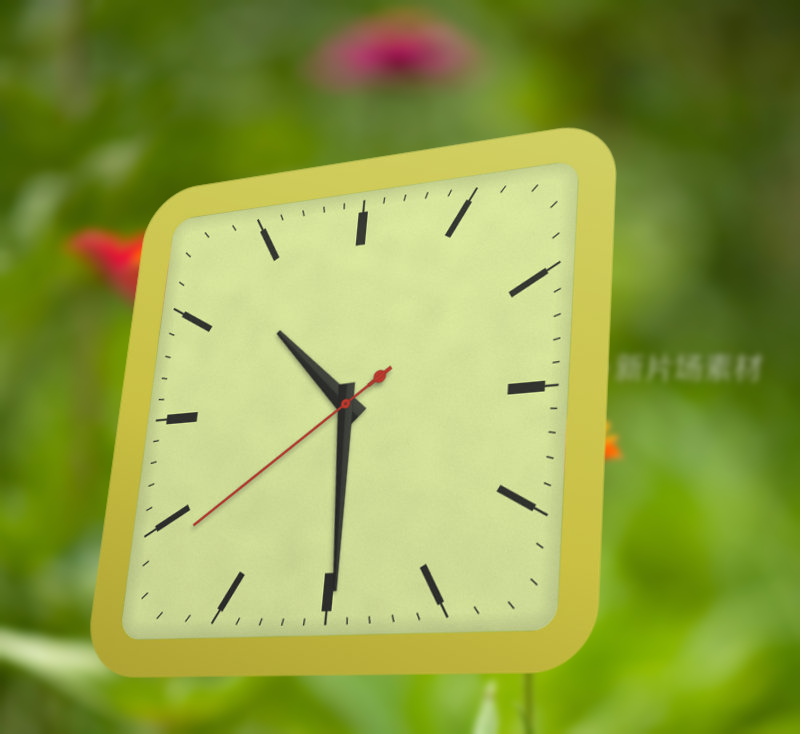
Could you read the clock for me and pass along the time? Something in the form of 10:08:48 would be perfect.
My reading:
10:29:39
